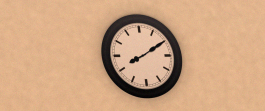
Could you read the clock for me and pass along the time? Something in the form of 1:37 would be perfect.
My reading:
8:10
